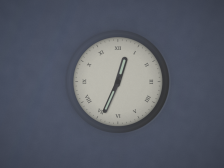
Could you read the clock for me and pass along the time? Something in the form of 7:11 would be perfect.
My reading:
12:34
